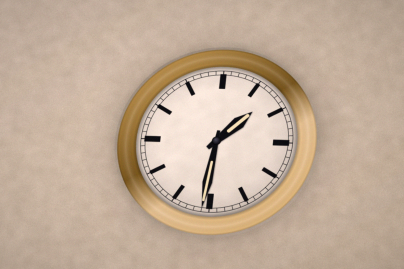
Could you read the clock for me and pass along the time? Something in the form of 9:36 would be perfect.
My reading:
1:31
